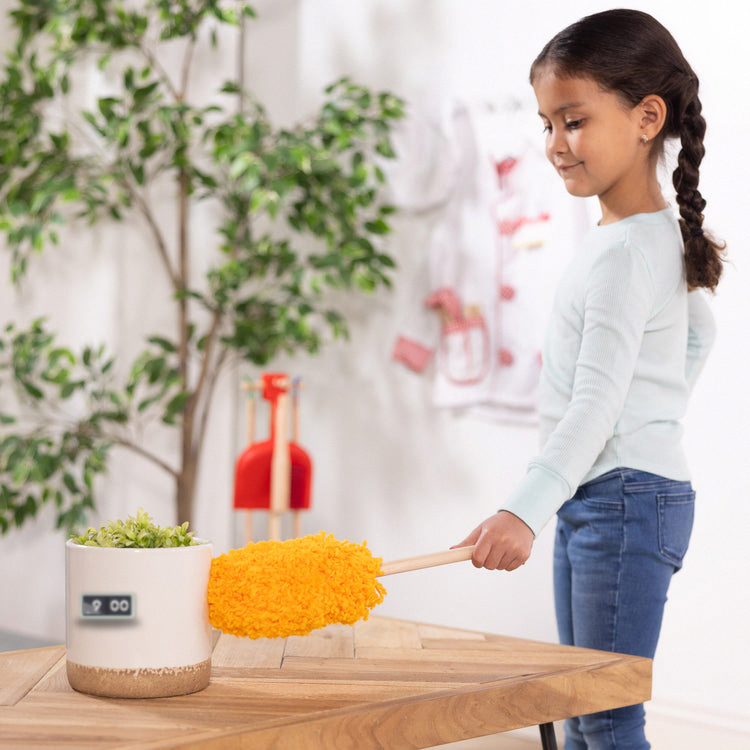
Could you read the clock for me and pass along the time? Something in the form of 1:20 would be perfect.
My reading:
9:00
